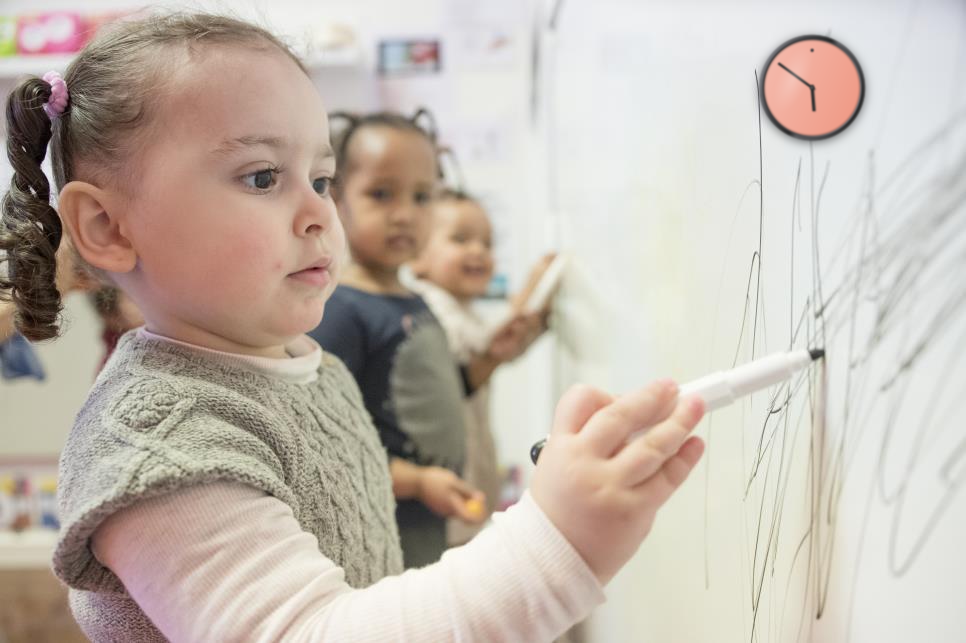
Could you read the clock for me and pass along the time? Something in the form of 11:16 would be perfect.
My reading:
5:51
